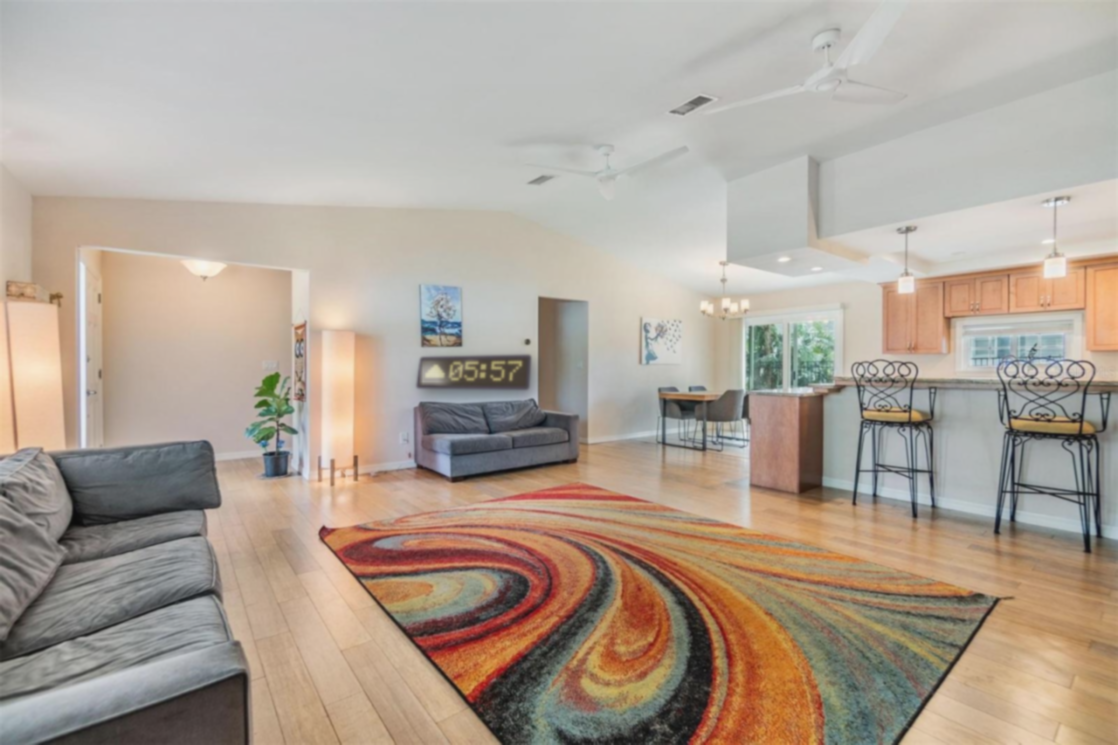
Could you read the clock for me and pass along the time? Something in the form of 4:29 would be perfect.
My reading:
5:57
